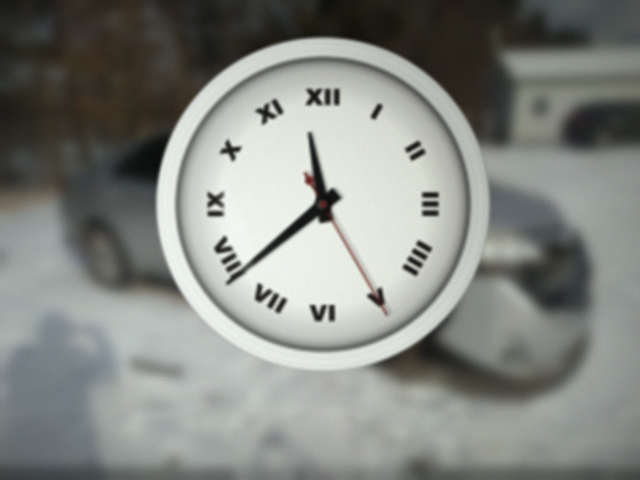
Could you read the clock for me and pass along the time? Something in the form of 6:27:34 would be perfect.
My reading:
11:38:25
